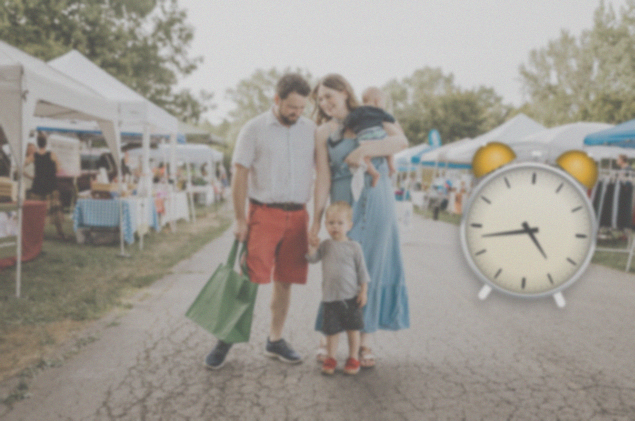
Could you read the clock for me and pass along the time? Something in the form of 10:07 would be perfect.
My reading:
4:43
